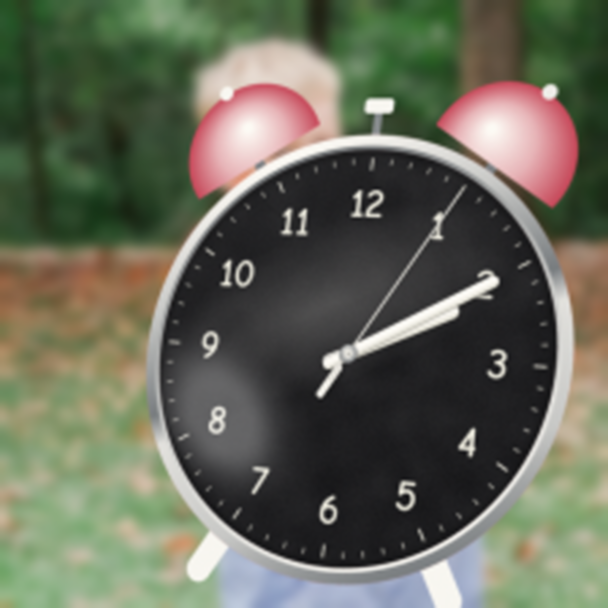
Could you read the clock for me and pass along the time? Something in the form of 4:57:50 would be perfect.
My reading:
2:10:05
